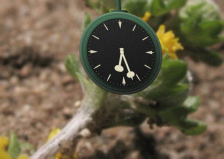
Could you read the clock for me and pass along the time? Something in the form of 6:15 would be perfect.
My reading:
6:27
